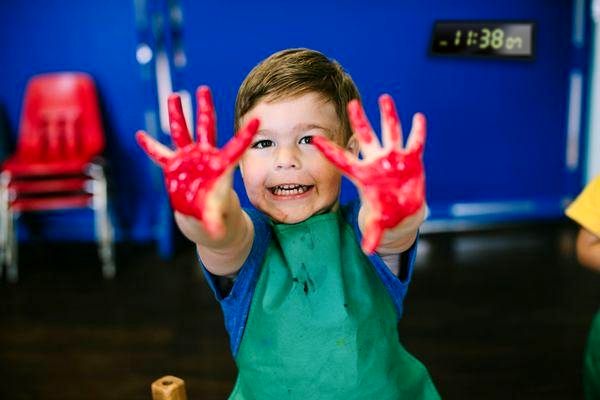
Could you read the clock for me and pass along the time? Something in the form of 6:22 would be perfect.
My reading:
11:38
